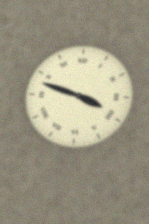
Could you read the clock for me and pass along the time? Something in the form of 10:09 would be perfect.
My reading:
3:48
